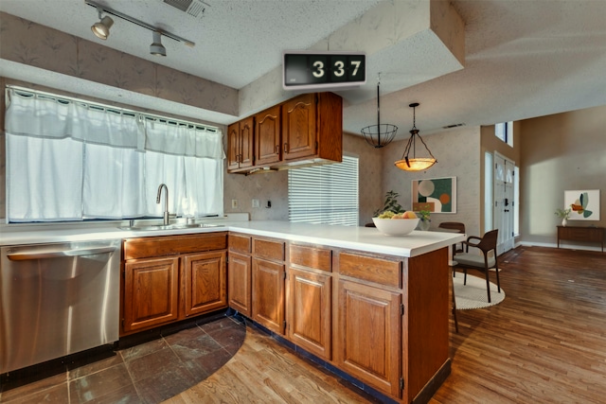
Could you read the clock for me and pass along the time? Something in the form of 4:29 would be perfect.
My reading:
3:37
